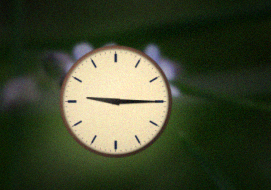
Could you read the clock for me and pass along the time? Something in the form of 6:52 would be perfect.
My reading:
9:15
